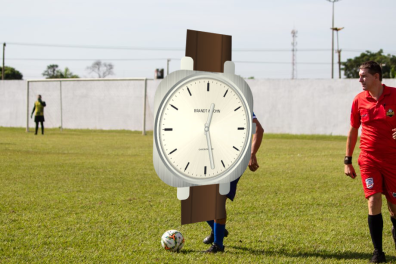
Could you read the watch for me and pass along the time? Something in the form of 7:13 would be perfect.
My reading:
12:28
